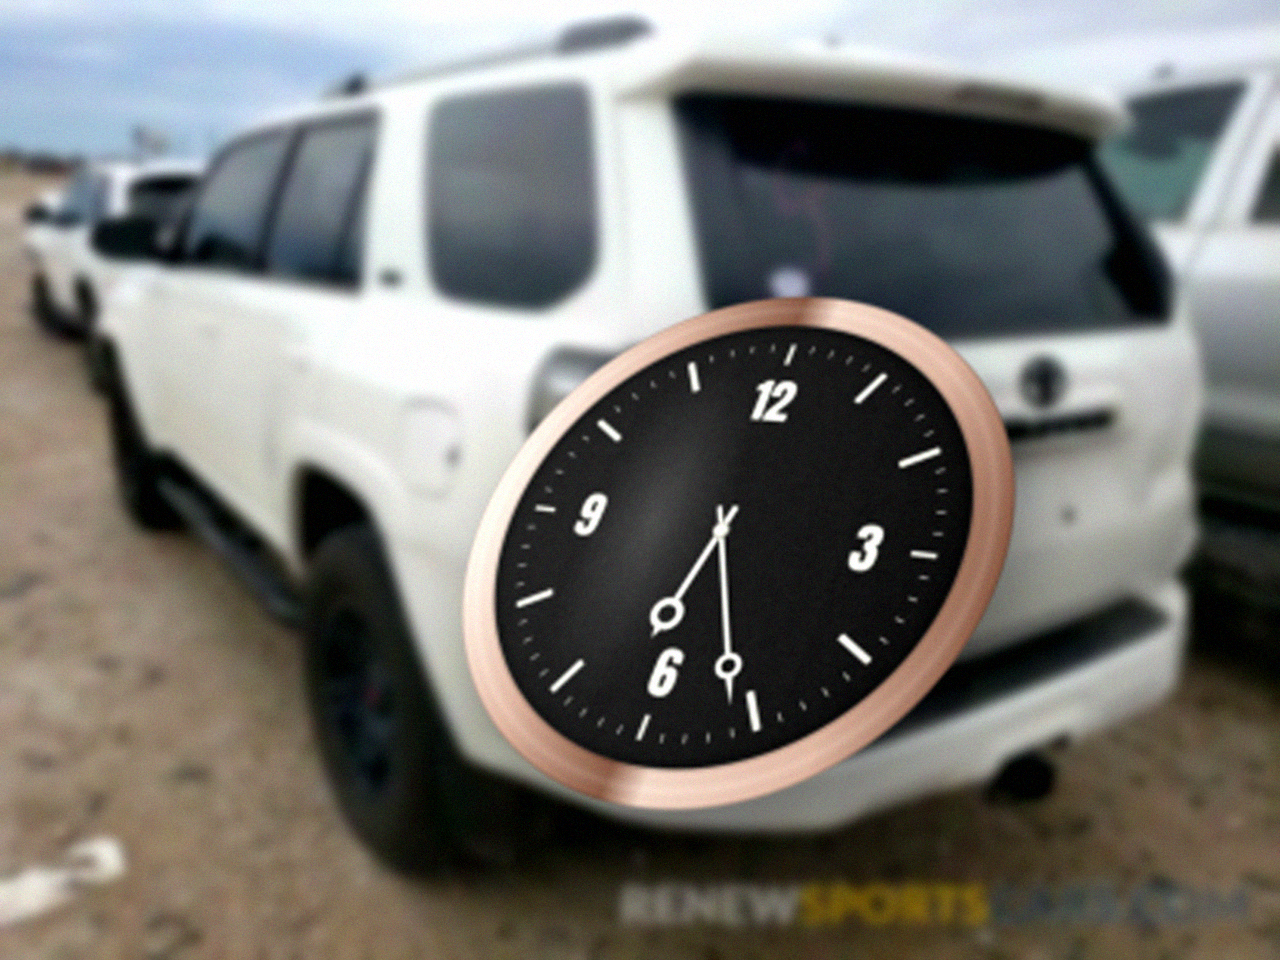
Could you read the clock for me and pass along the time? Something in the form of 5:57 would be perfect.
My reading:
6:26
